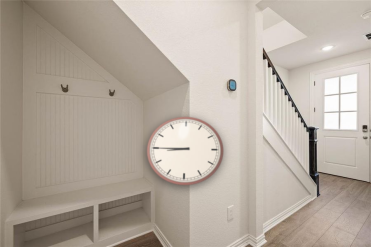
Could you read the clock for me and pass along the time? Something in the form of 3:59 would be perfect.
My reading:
8:45
